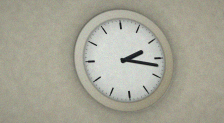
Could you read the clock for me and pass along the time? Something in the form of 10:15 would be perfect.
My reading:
2:17
